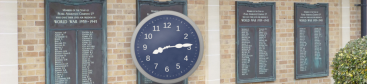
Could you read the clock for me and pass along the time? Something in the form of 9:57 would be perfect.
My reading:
8:14
